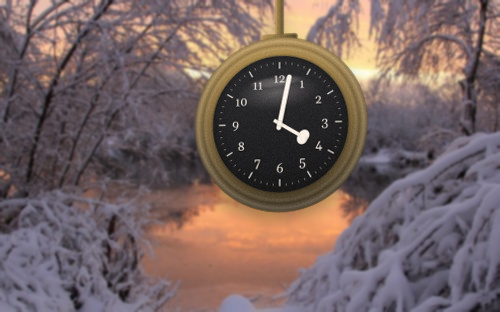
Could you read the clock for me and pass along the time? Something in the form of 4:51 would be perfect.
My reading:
4:02
